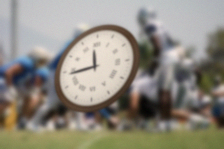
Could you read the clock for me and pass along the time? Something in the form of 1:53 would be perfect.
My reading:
11:44
